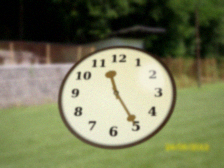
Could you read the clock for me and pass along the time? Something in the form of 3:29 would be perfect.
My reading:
11:25
